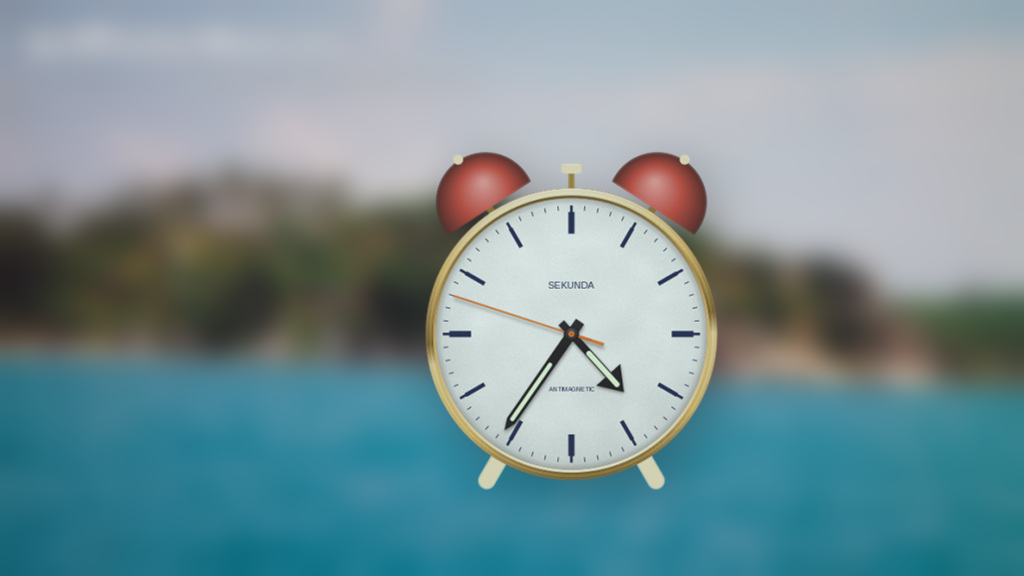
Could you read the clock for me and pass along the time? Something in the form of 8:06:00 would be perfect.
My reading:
4:35:48
